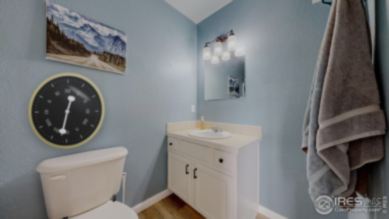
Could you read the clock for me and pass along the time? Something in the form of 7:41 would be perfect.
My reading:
12:32
